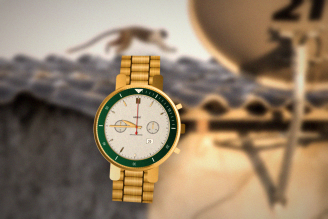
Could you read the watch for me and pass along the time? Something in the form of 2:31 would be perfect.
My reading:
9:45
